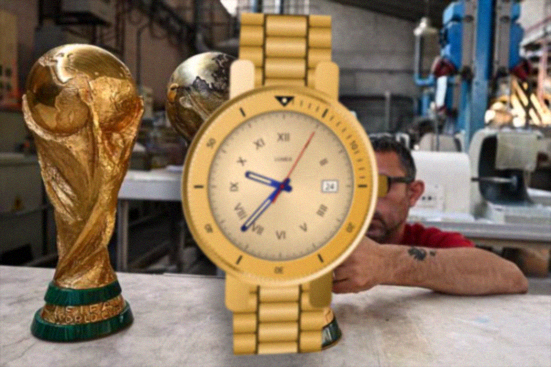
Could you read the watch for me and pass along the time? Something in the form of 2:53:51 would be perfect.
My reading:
9:37:05
